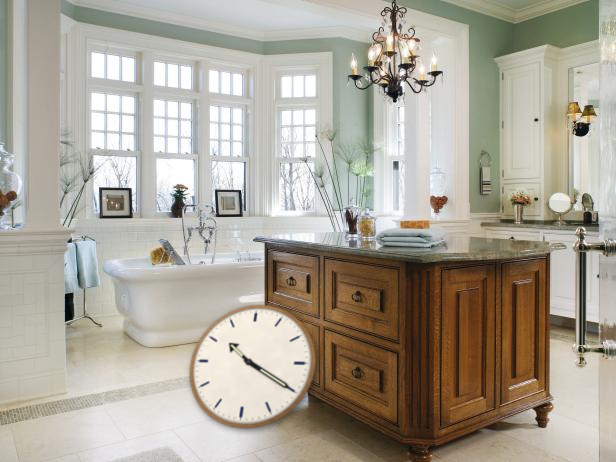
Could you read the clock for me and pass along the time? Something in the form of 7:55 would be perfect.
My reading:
10:20
